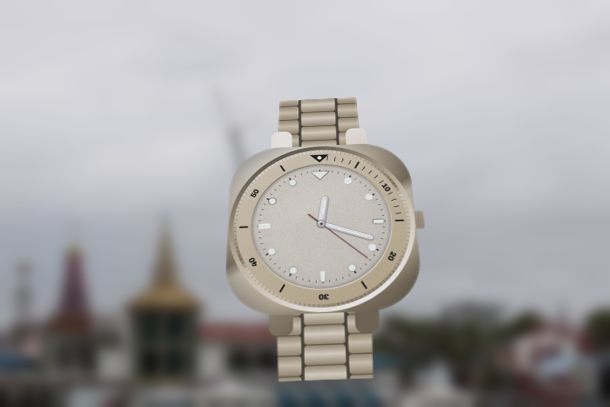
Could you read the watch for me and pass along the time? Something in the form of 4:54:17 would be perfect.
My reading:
12:18:22
